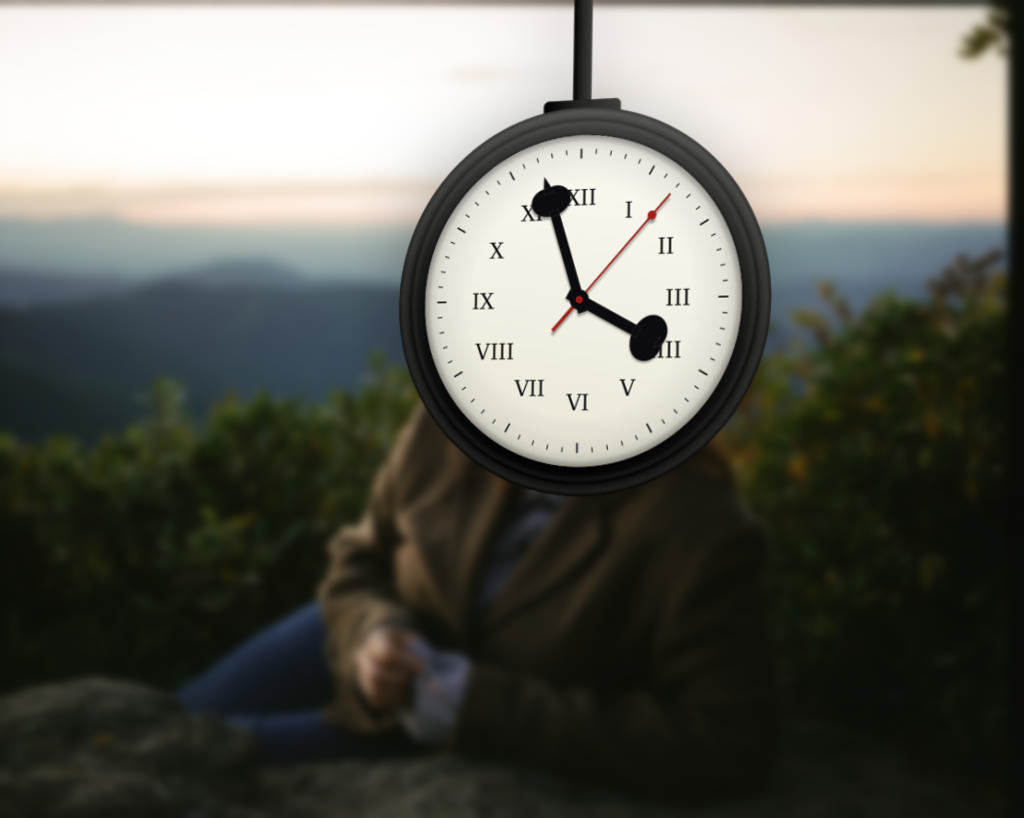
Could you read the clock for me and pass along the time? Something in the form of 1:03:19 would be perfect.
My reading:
3:57:07
